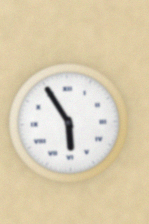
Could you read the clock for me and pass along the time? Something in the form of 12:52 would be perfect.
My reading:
5:55
